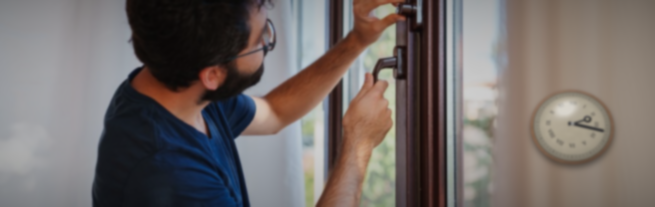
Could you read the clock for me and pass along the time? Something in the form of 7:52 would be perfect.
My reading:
2:17
